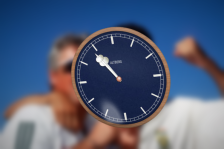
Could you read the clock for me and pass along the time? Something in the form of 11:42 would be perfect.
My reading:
10:54
